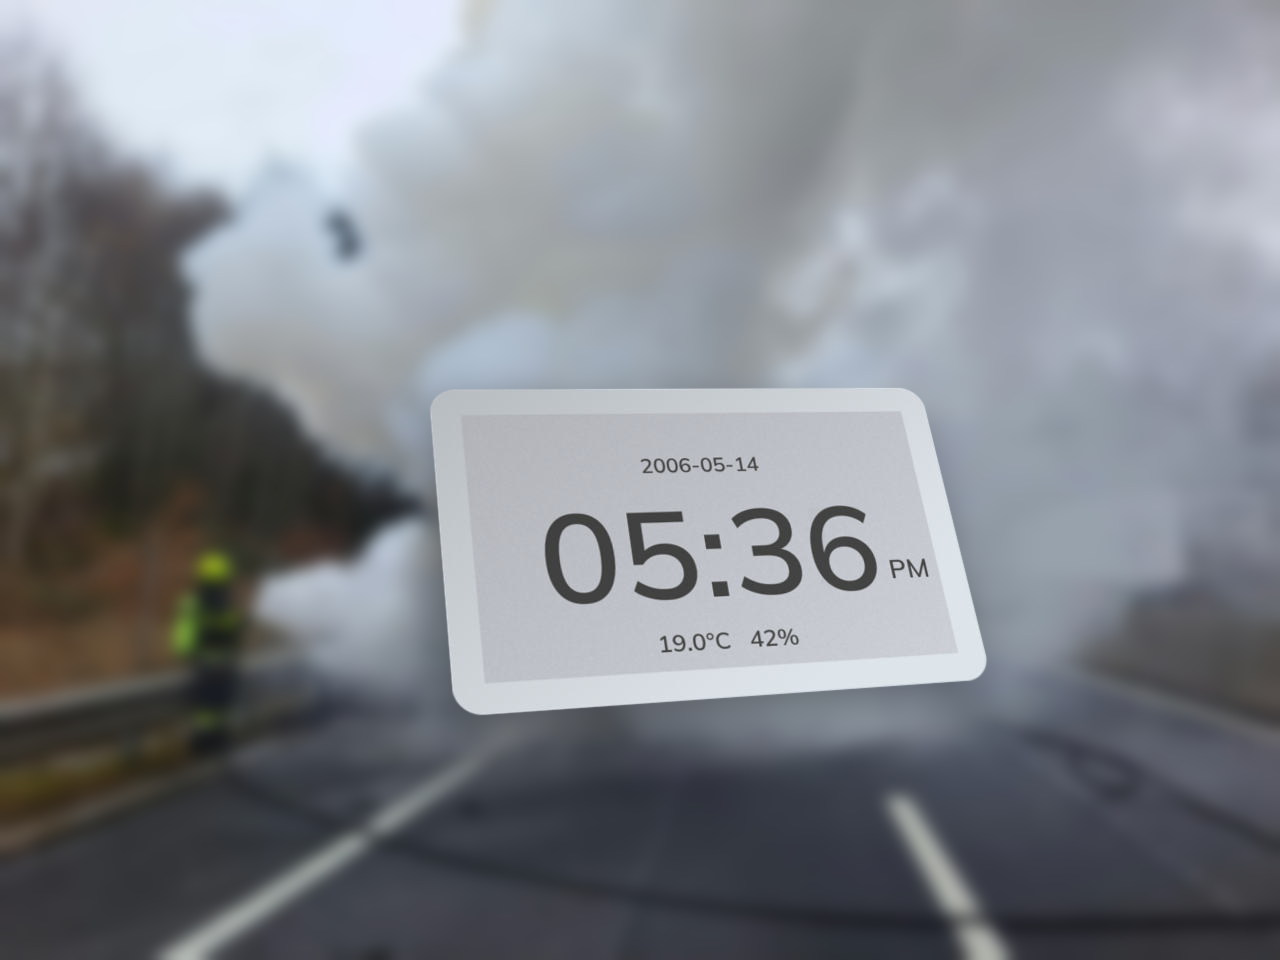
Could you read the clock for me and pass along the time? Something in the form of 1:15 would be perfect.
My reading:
5:36
